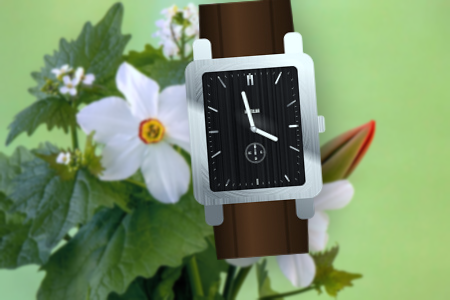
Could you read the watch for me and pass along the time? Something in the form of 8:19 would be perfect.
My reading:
3:58
